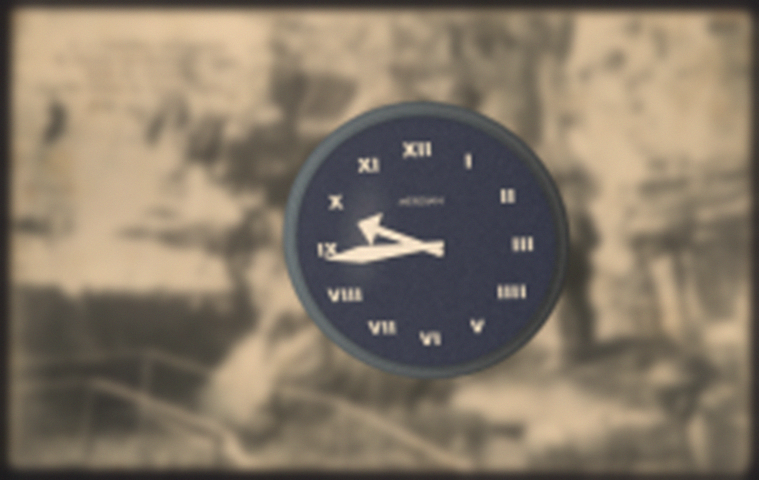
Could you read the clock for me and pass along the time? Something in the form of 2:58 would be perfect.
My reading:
9:44
